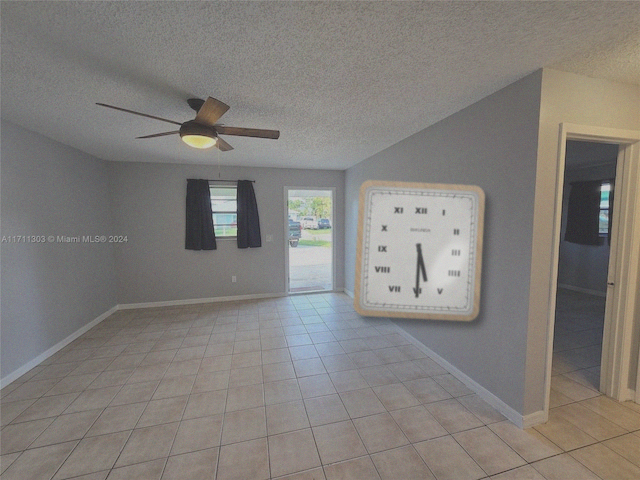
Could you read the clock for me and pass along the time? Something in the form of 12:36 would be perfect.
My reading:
5:30
